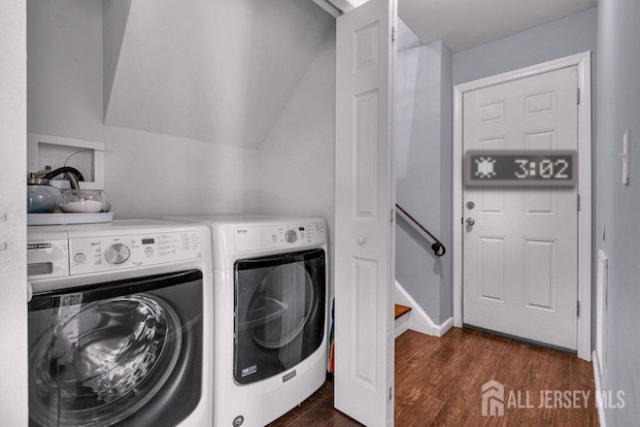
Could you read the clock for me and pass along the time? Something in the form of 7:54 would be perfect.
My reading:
3:02
